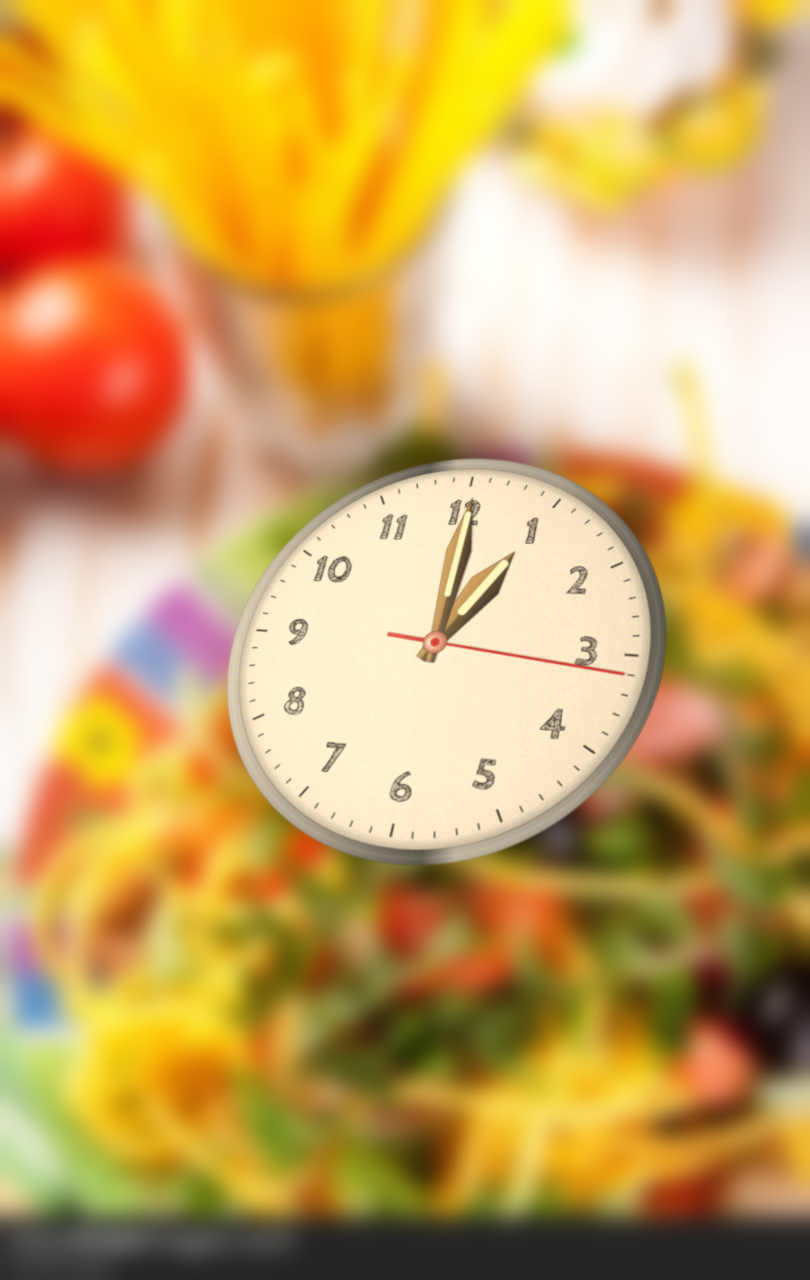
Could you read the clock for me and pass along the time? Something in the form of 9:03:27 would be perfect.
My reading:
1:00:16
